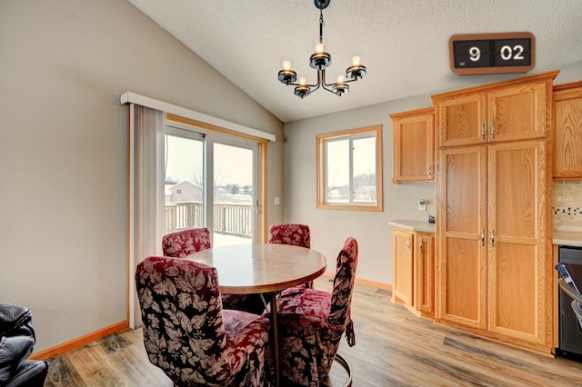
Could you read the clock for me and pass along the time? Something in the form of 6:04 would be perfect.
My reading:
9:02
